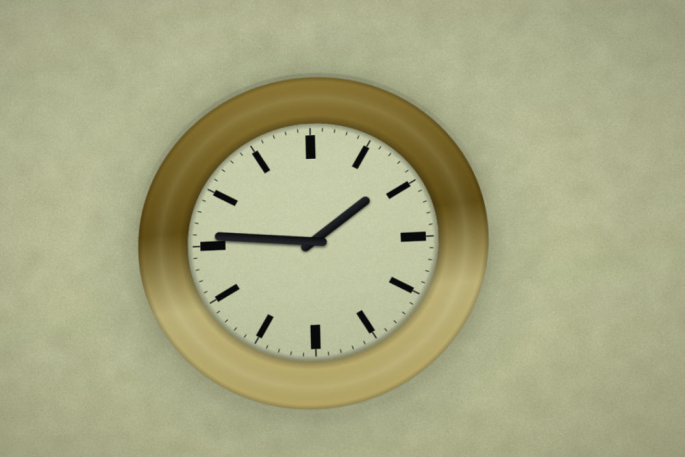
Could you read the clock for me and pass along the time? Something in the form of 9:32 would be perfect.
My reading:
1:46
